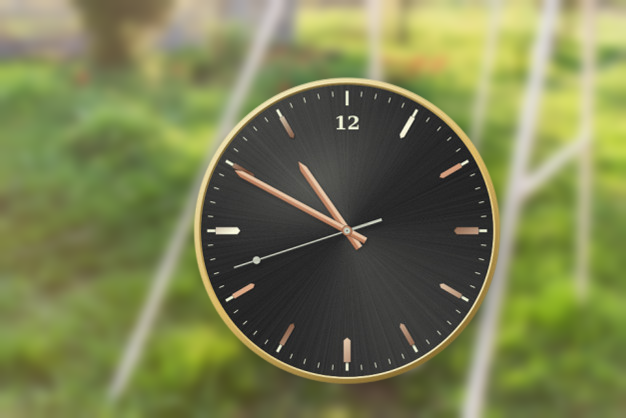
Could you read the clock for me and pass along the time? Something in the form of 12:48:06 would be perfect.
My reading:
10:49:42
